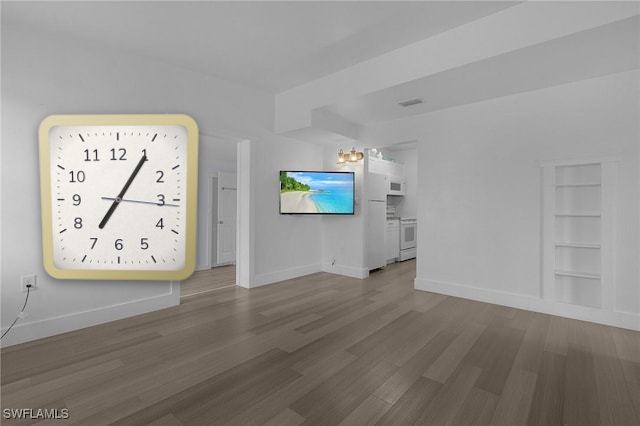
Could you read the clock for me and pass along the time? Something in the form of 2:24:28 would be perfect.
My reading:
7:05:16
